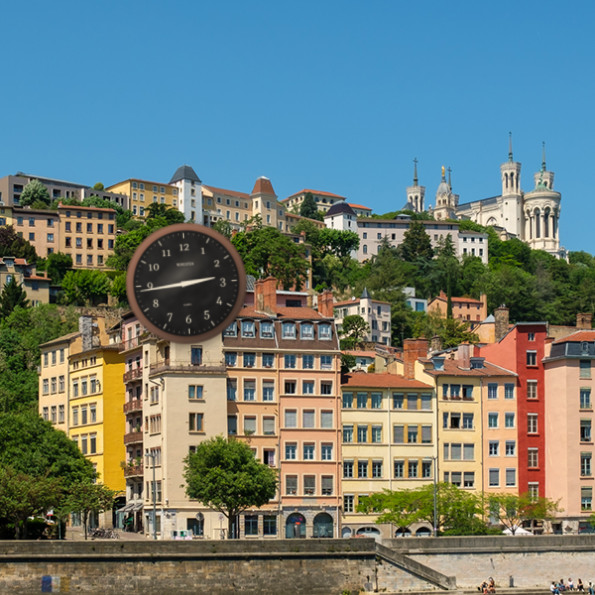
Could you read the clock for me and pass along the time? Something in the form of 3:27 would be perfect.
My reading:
2:44
